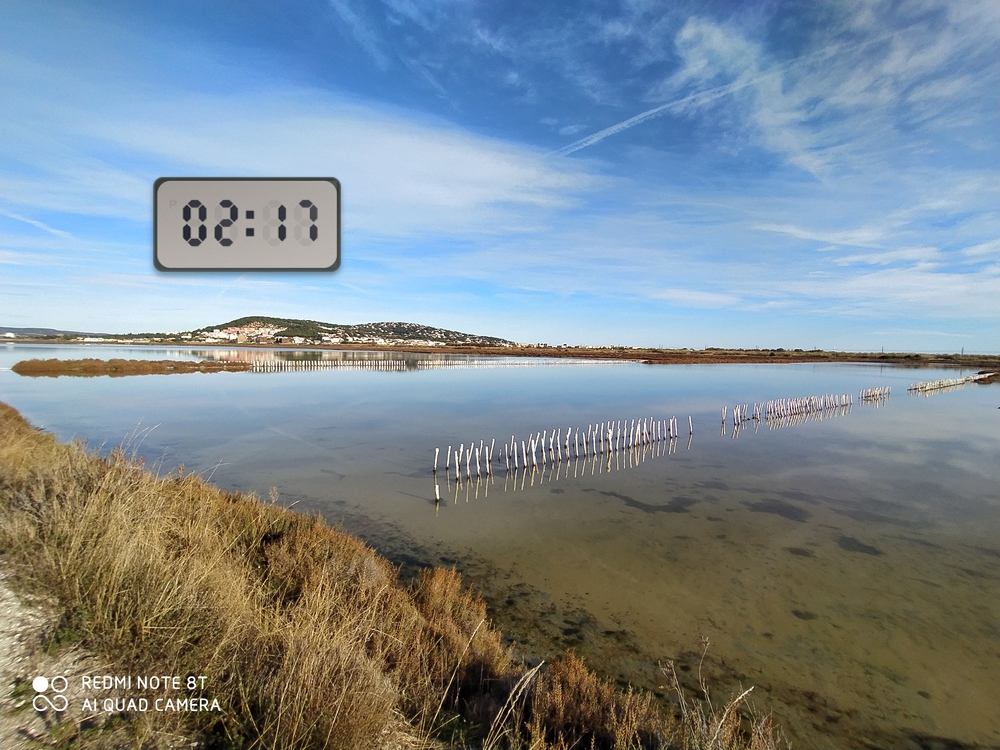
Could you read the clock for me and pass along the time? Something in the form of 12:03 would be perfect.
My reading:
2:17
